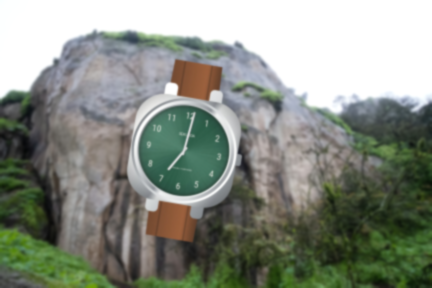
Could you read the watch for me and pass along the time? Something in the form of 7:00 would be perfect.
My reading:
7:01
